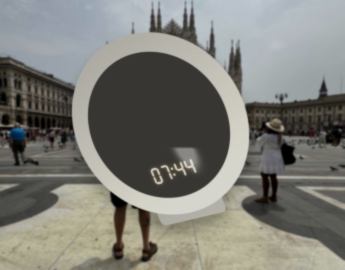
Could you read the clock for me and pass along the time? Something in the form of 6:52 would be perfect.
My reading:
7:44
